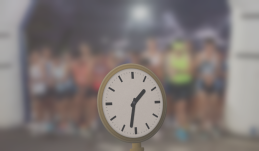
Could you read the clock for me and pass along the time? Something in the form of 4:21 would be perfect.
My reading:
1:32
